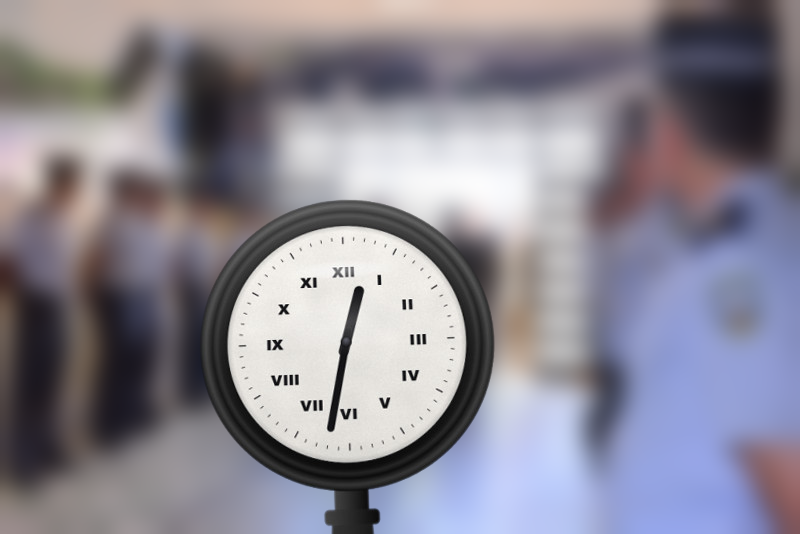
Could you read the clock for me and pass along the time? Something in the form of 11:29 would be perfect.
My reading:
12:32
